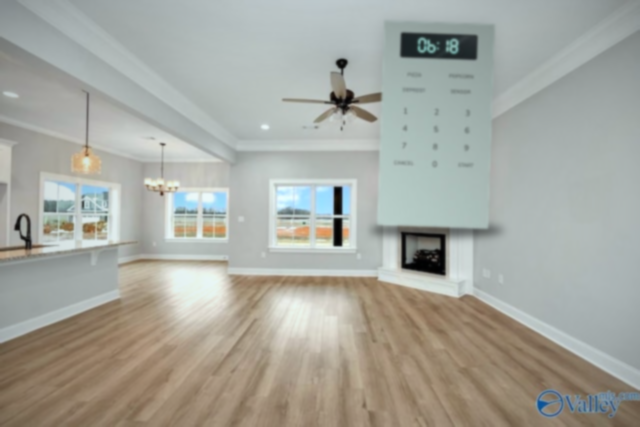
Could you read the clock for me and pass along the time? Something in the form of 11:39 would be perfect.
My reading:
6:18
